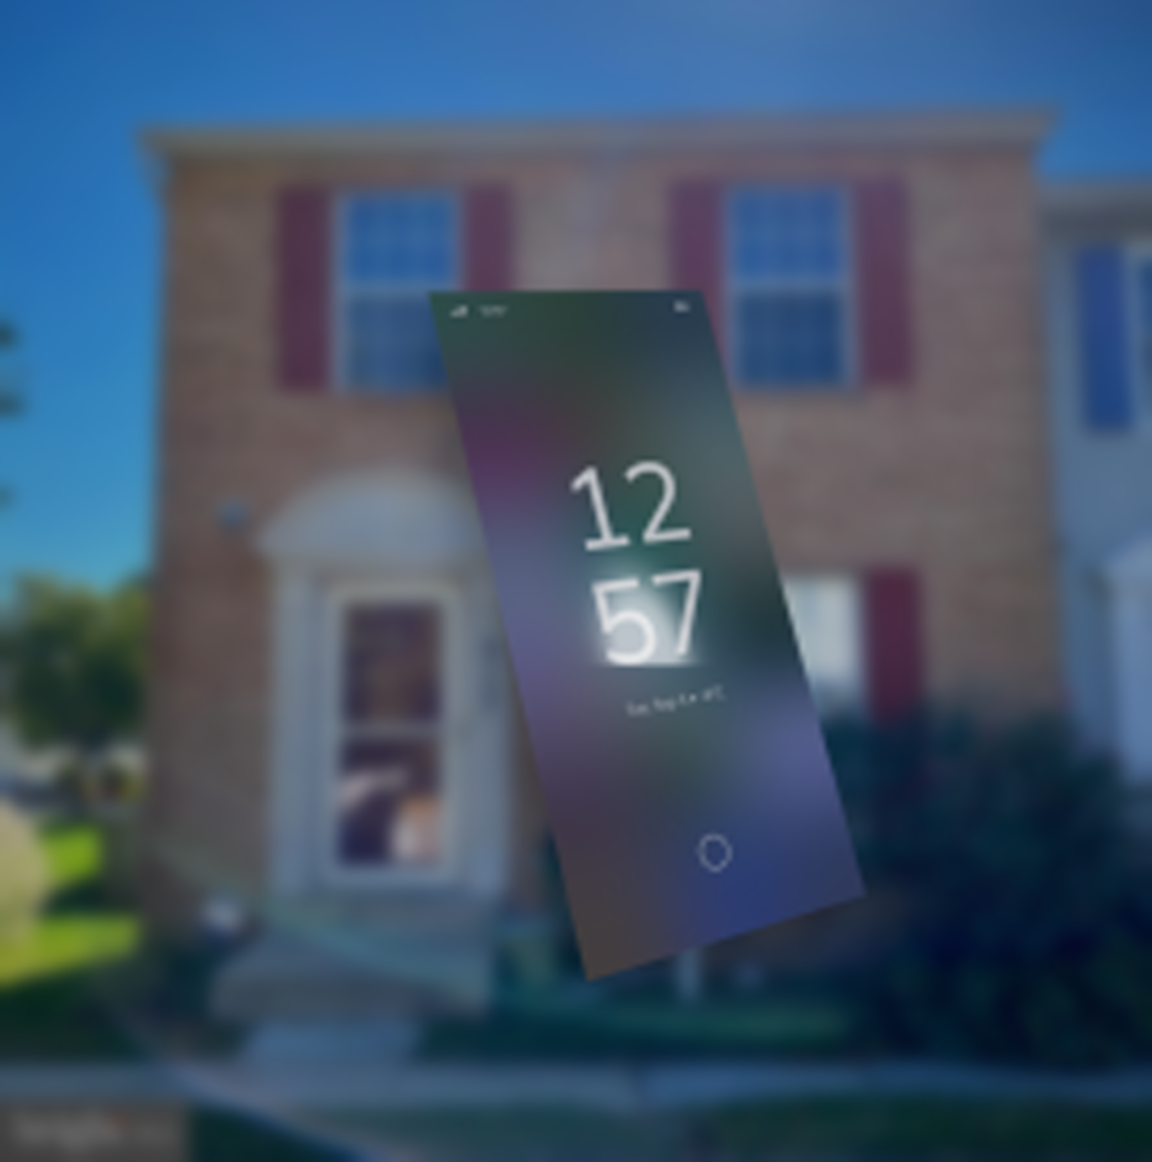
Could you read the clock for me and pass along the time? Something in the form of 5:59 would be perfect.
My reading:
12:57
